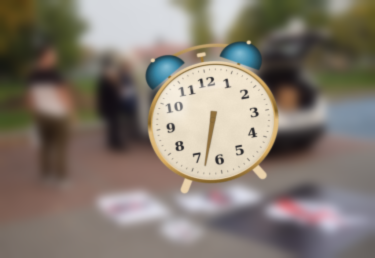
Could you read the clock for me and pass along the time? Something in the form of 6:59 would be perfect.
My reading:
6:33
